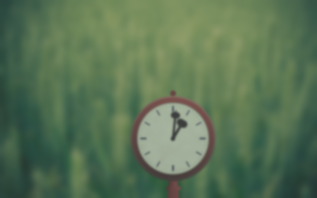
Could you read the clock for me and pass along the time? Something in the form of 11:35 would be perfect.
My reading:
1:01
